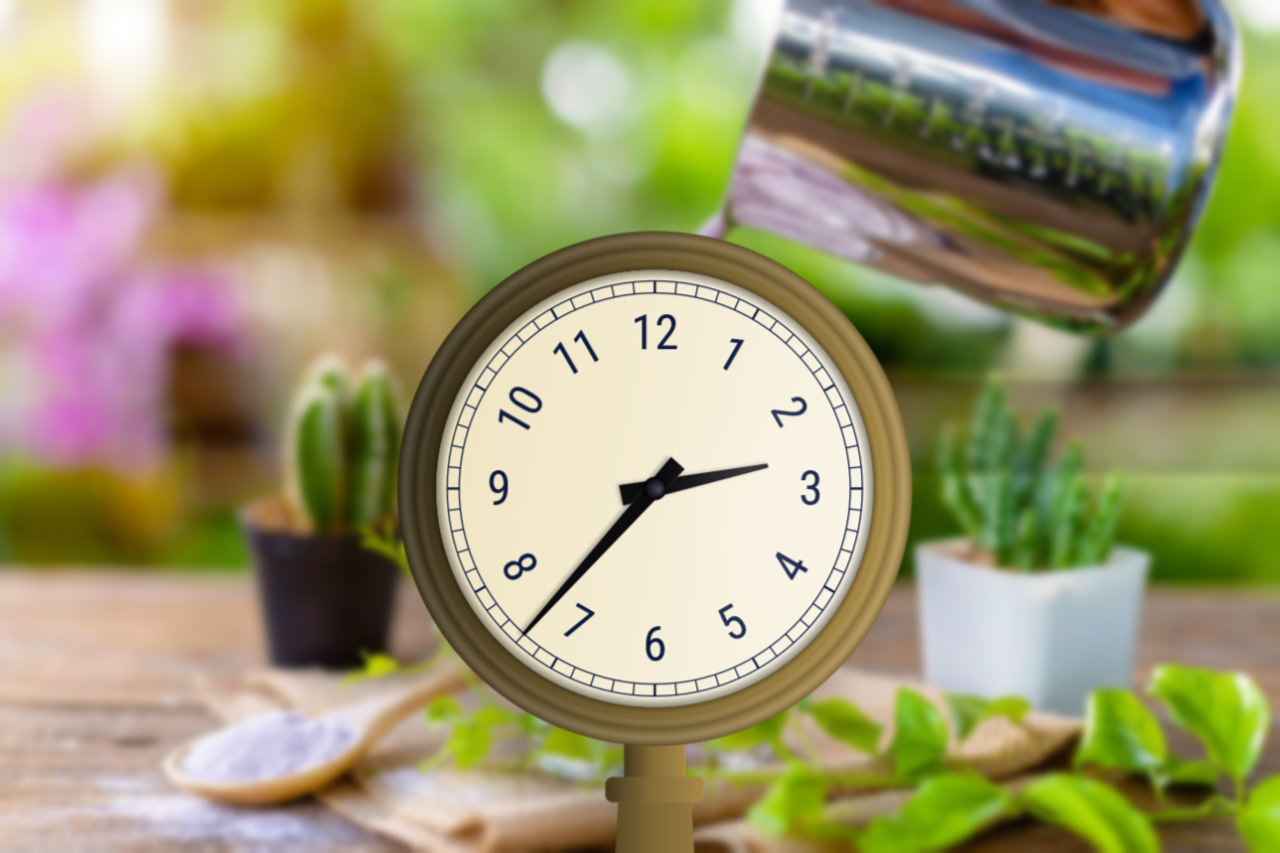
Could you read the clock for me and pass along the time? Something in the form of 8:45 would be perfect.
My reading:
2:37
